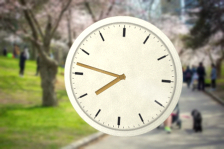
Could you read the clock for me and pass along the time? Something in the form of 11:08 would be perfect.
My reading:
7:47
